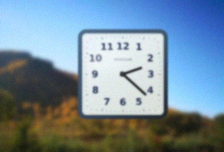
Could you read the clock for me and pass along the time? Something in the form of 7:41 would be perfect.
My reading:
2:22
